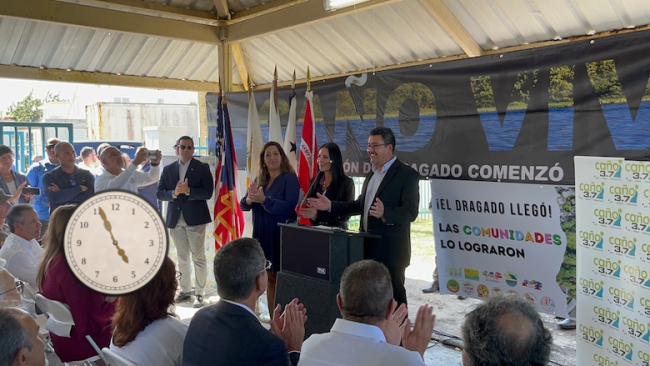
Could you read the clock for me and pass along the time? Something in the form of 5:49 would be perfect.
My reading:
4:56
